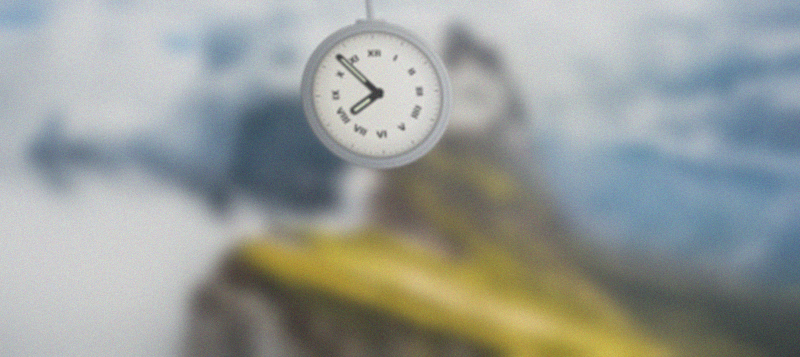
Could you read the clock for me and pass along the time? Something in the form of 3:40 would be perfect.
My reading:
7:53
